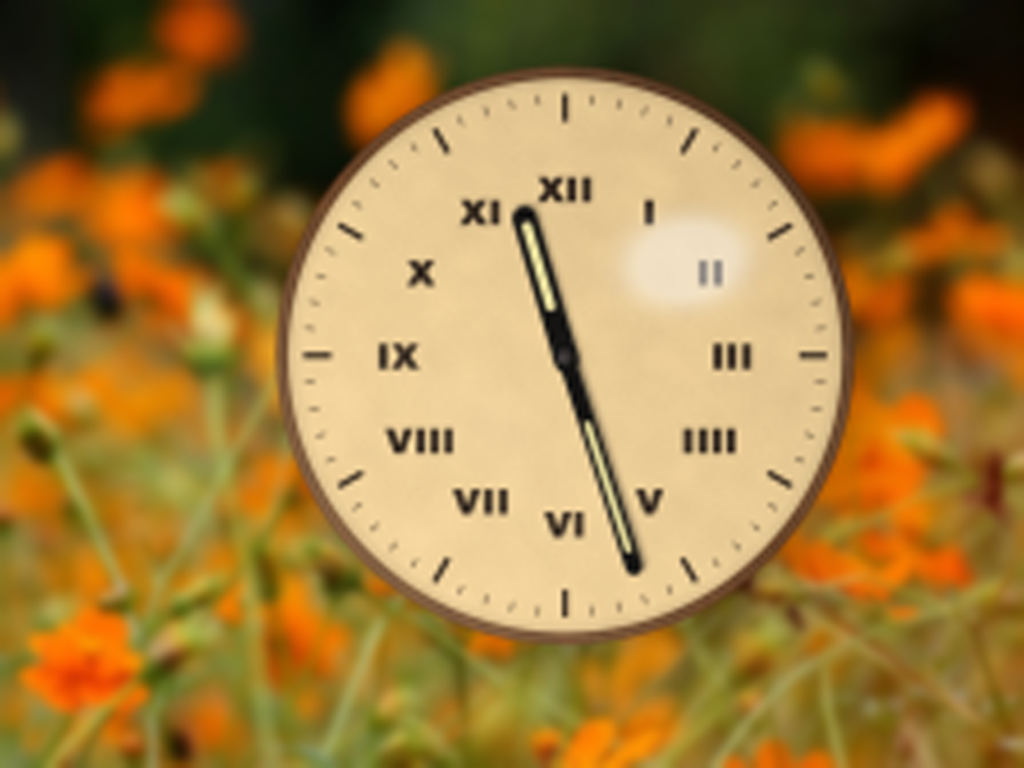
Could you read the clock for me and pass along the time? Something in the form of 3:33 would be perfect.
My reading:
11:27
